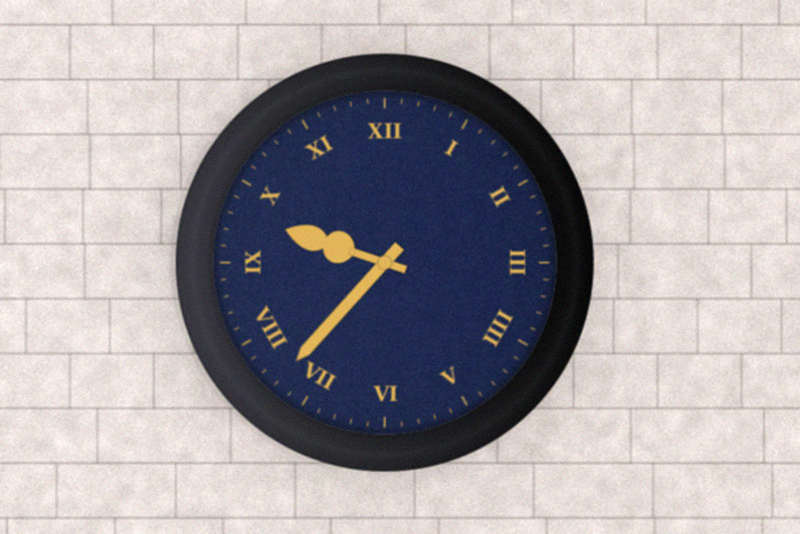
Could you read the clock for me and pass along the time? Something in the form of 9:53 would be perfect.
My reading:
9:37
